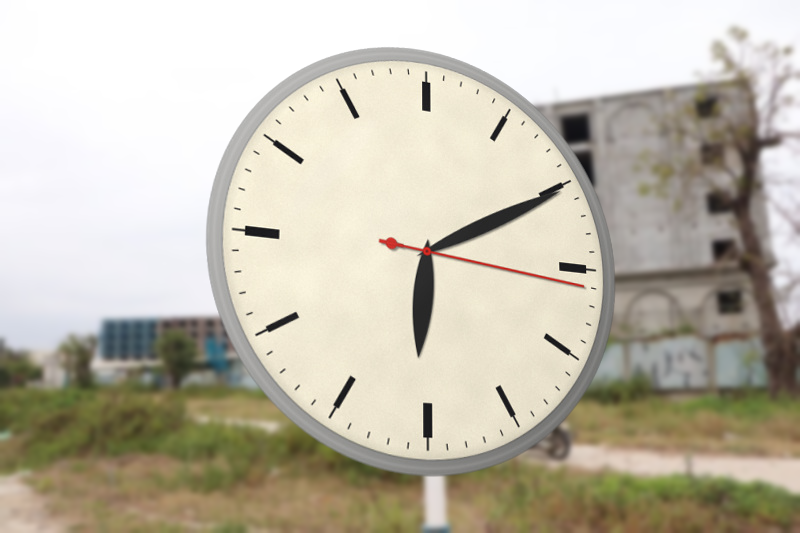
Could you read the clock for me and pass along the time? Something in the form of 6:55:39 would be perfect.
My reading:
6:10:16
